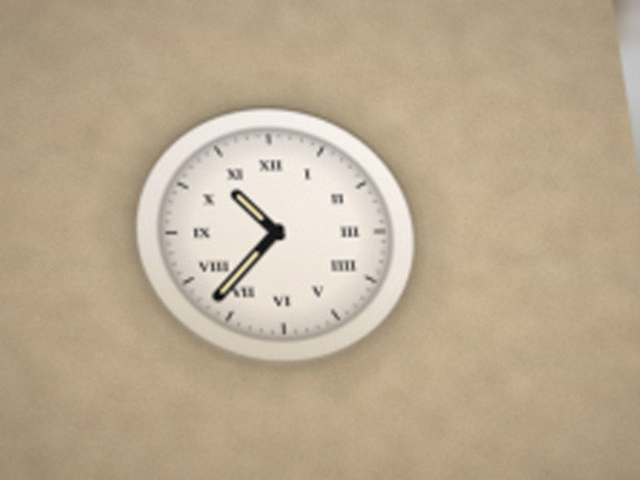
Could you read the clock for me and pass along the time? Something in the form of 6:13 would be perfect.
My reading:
10:37
